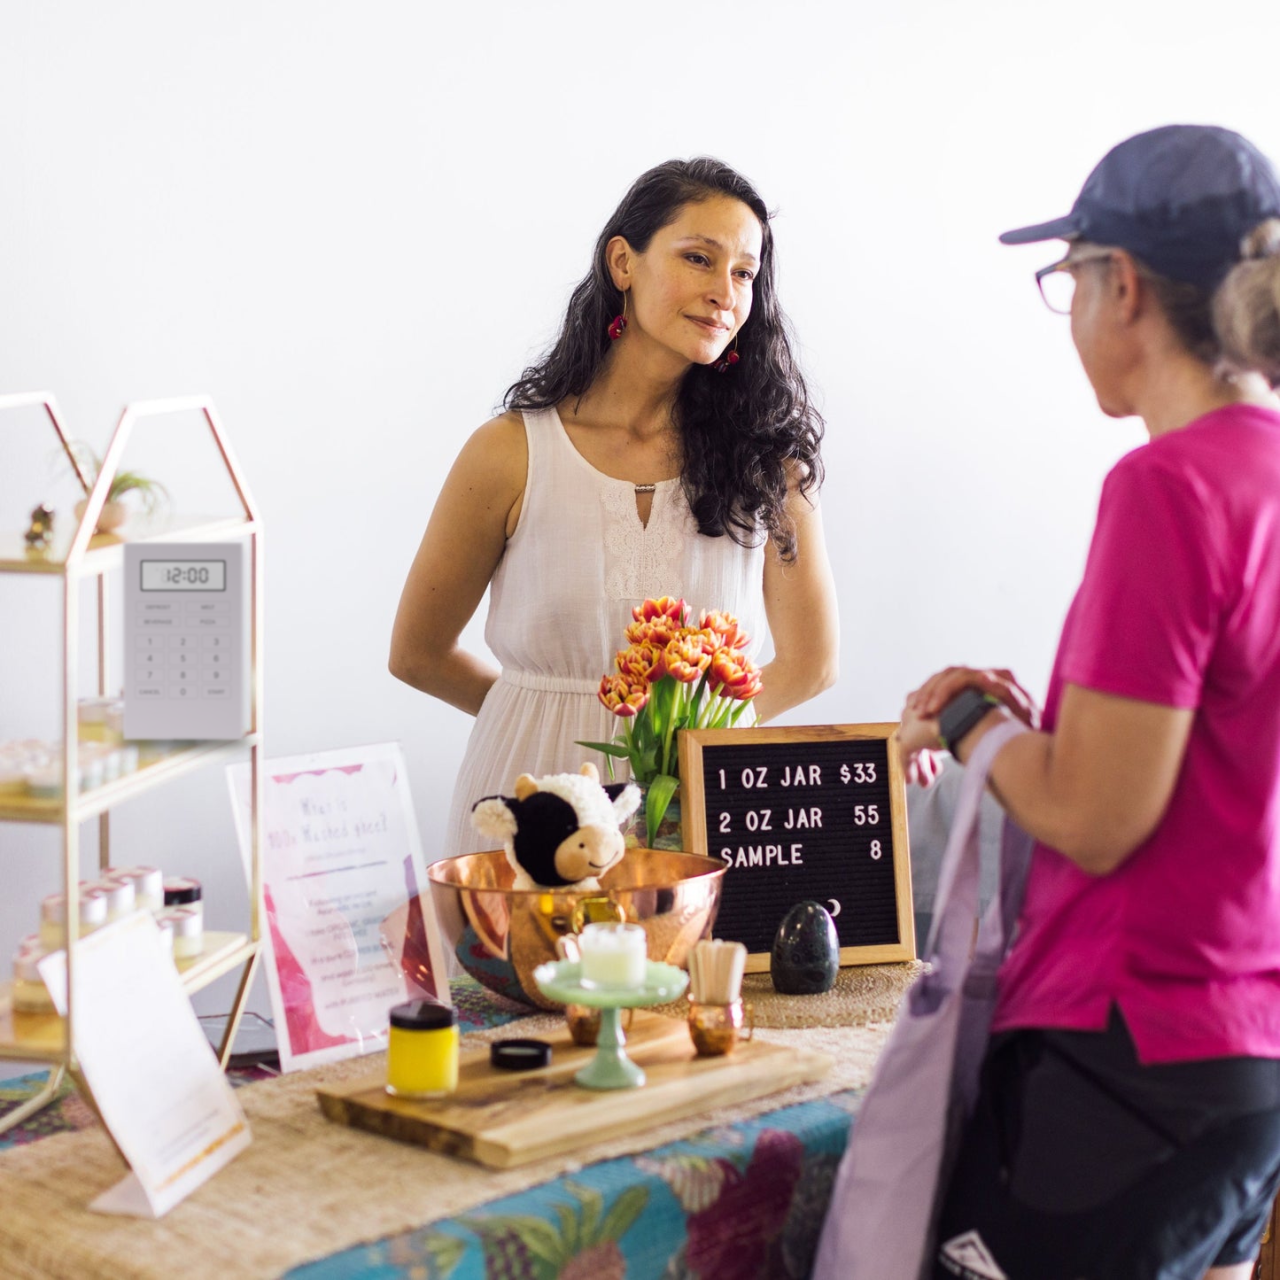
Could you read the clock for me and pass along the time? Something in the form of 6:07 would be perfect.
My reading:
12:00
